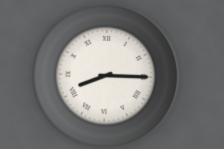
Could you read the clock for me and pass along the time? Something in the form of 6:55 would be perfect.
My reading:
8:15
